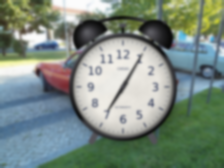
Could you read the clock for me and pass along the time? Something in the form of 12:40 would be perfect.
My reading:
7:05
